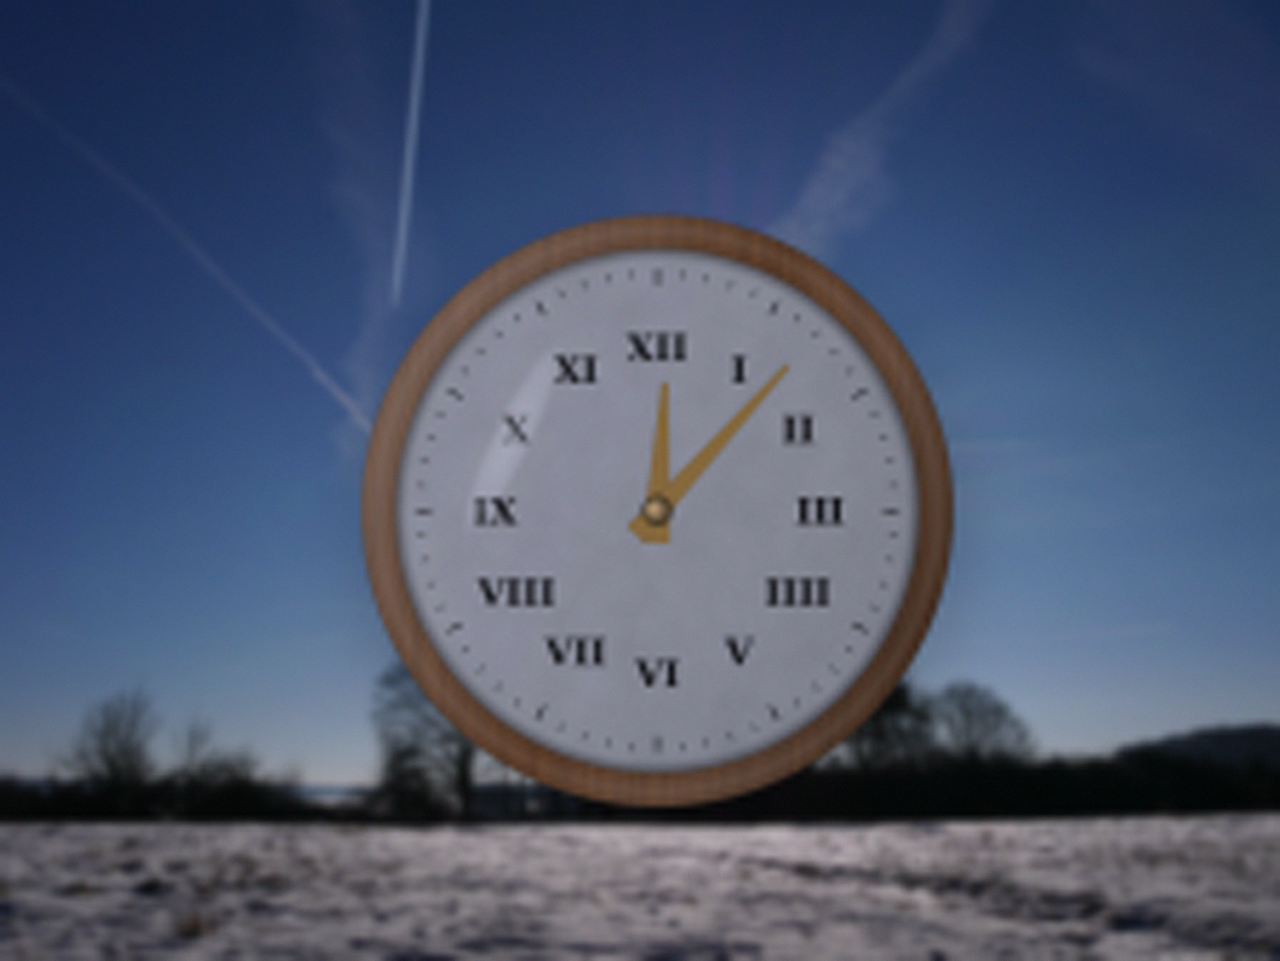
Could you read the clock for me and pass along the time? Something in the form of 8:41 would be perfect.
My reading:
12:07
